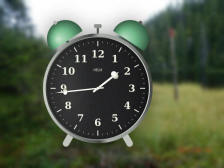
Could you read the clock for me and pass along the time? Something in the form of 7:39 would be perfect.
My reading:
1:44
